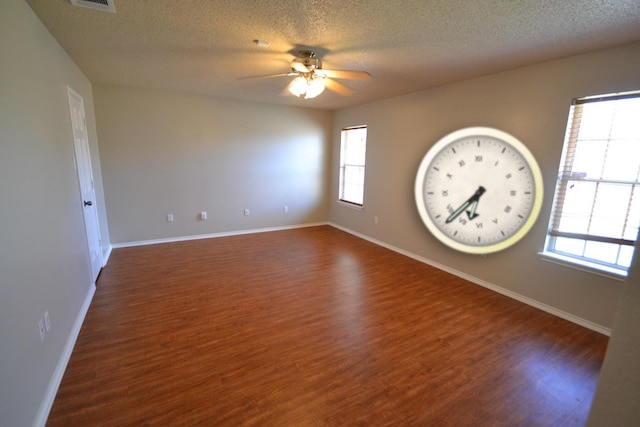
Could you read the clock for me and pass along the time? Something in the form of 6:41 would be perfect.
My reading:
6:38
